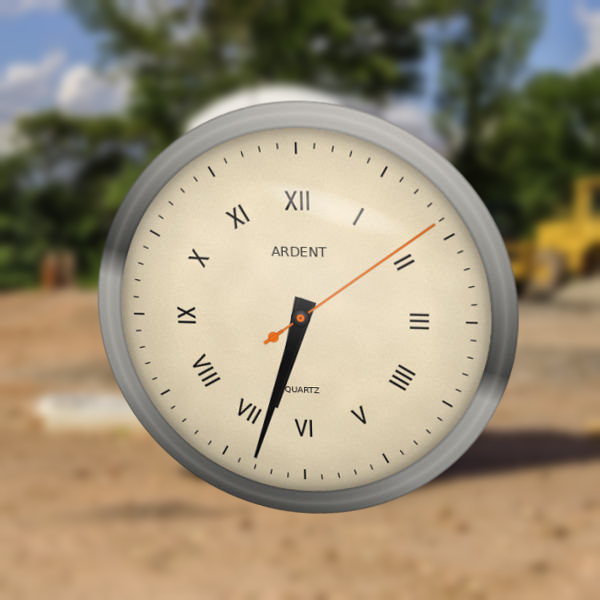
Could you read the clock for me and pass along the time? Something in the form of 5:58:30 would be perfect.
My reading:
6:33:09
